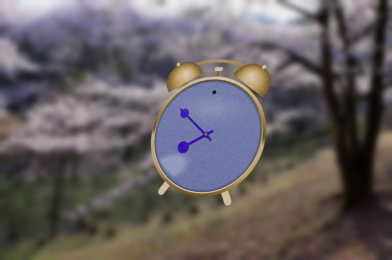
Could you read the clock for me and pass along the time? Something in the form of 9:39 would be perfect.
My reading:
7:51
